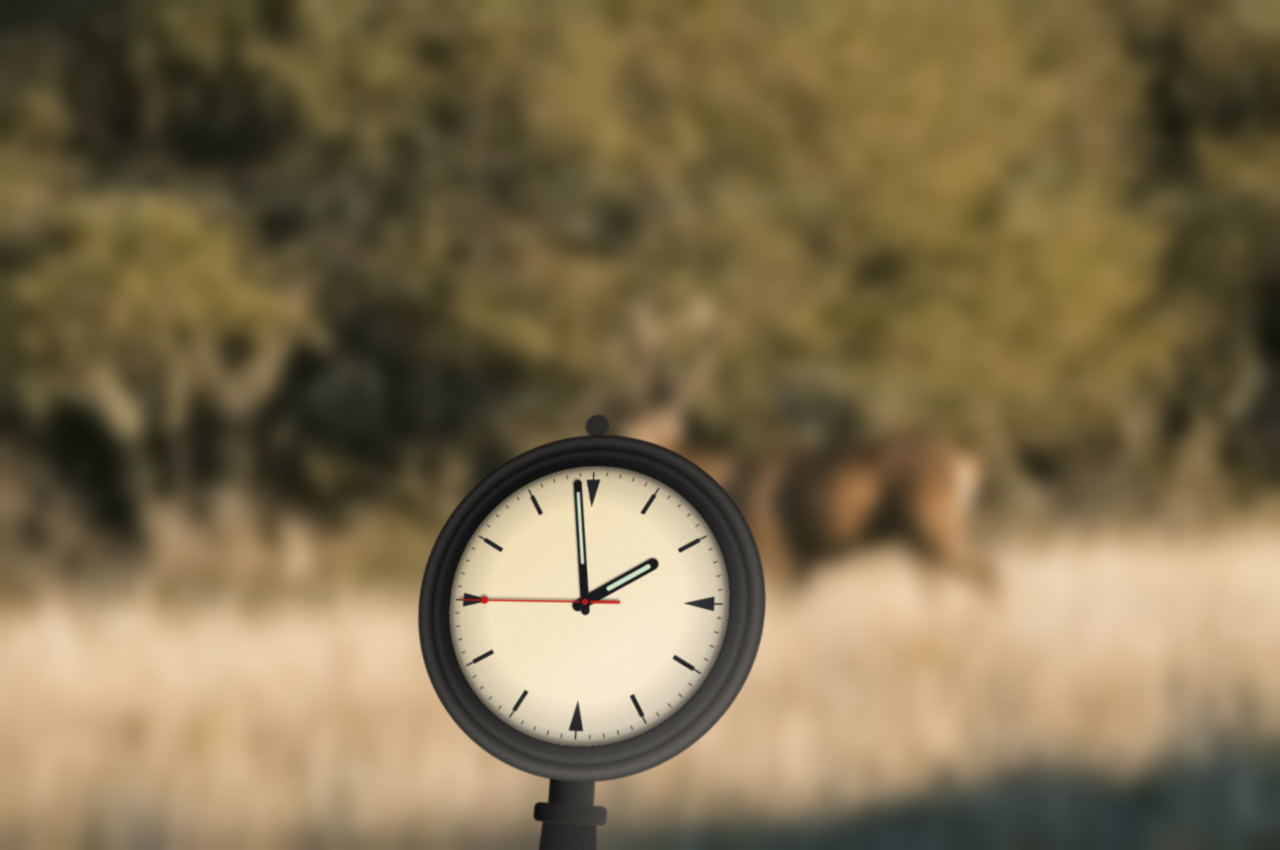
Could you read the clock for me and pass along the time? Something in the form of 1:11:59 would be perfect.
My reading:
1:58:45
